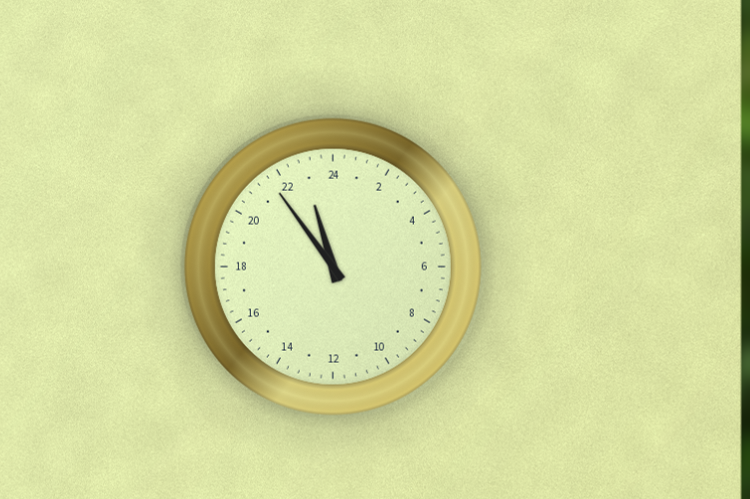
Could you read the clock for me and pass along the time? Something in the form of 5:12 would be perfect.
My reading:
22:54
